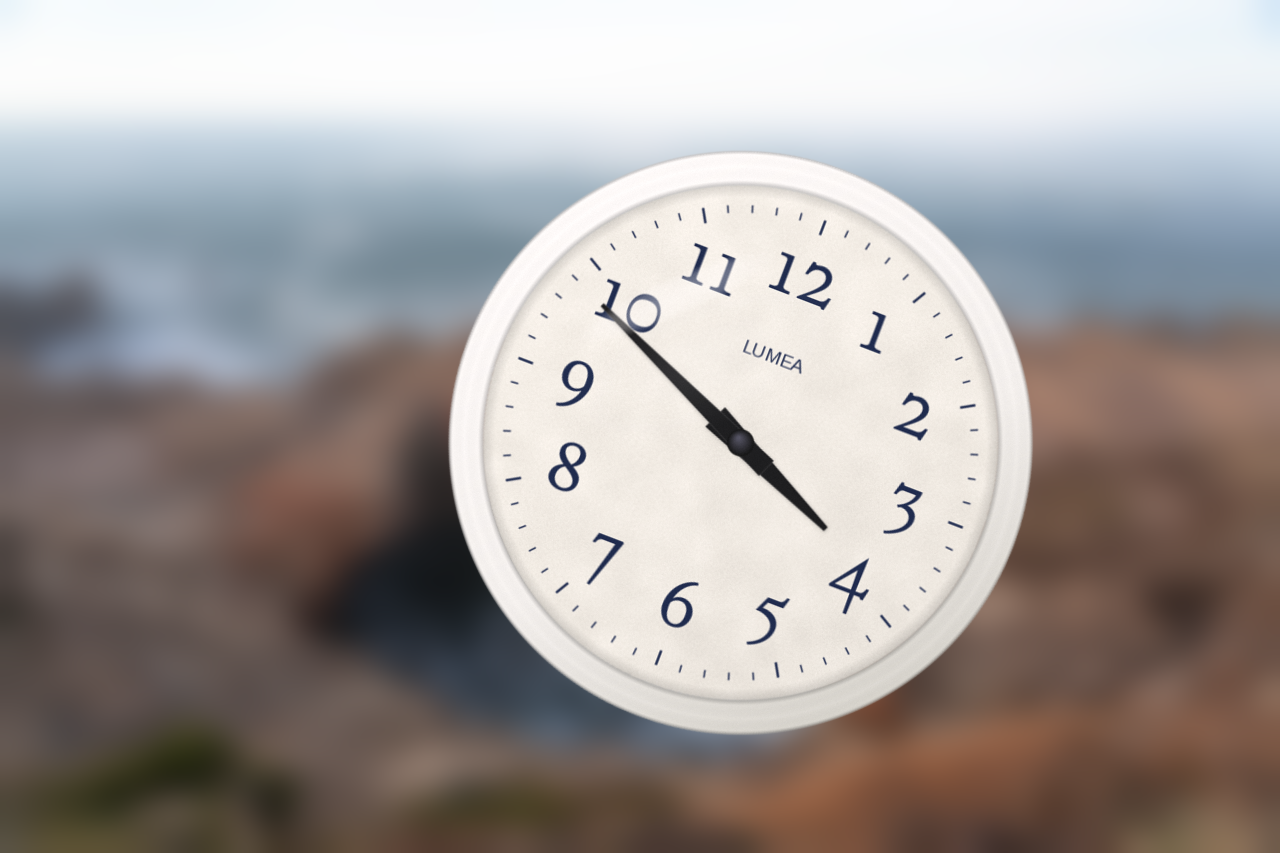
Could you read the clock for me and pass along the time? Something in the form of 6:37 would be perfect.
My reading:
3:49
